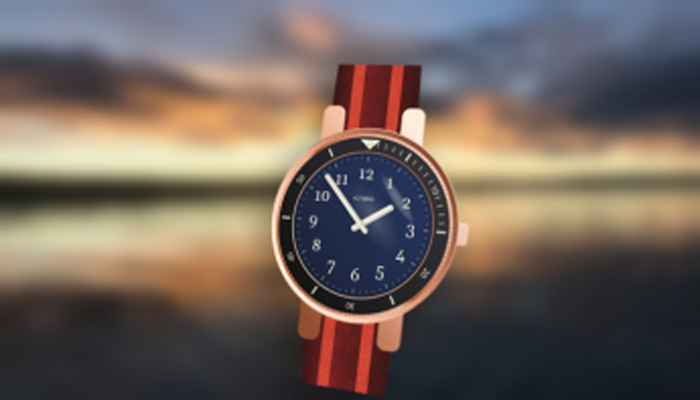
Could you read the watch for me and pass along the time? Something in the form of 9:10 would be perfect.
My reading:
1:53
